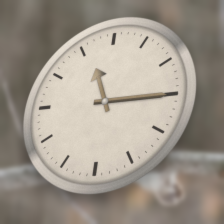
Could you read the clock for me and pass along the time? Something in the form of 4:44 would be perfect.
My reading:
11:15
